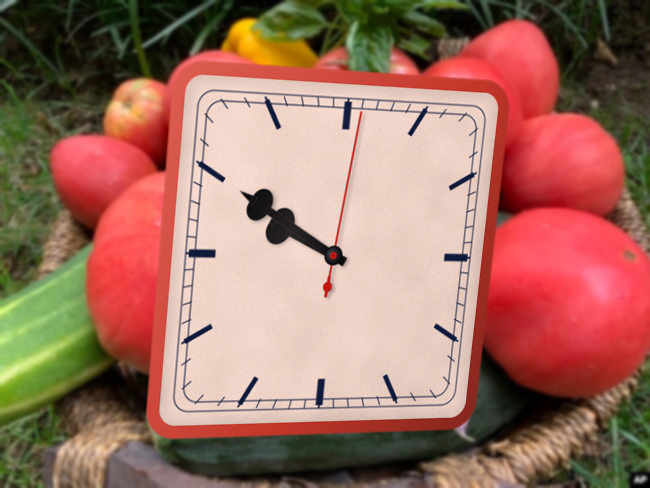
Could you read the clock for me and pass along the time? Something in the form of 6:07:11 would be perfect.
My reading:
9:50:01
